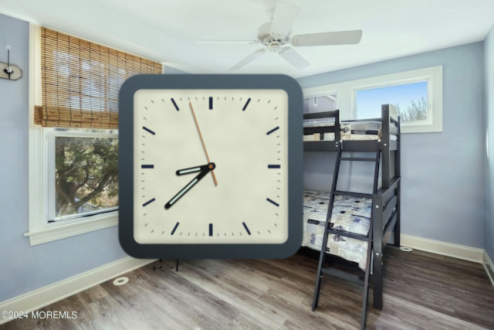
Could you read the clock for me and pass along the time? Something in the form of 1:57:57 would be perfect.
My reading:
8:37:57
